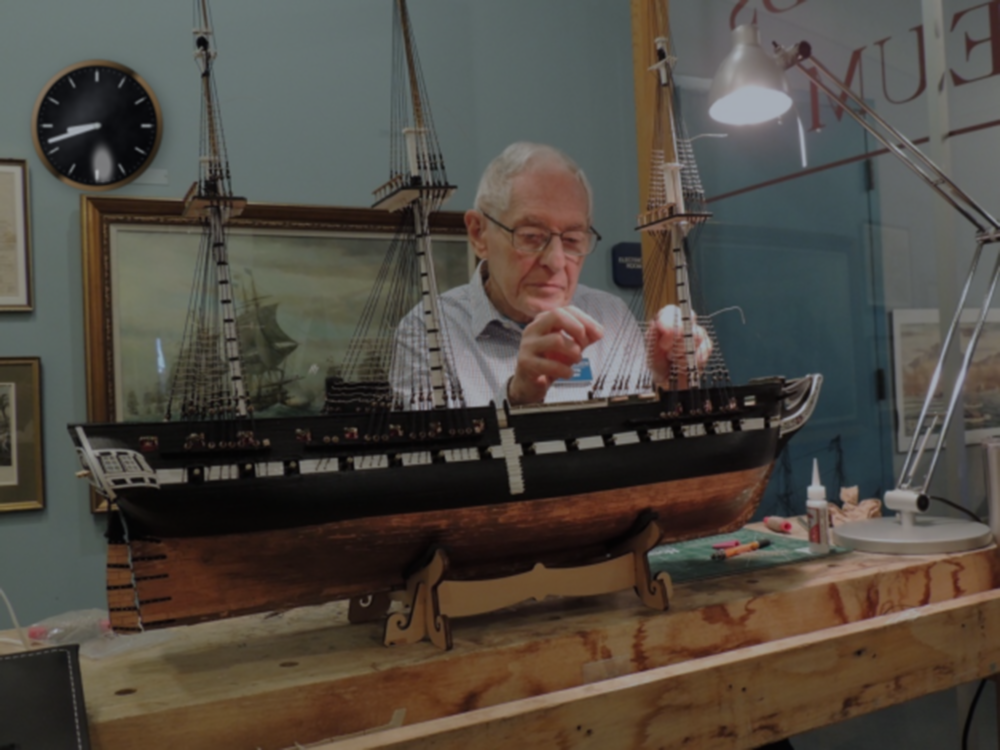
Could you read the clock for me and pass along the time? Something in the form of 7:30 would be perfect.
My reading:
8:42
